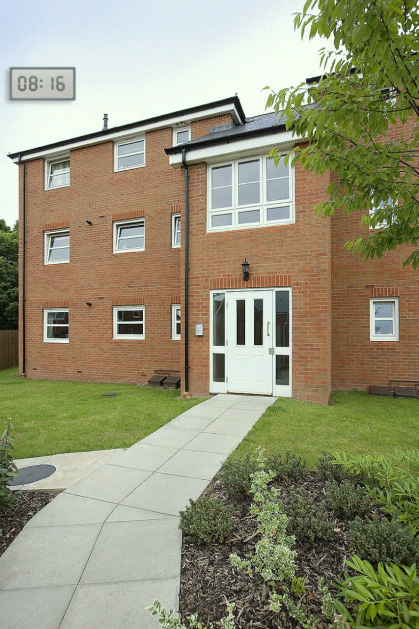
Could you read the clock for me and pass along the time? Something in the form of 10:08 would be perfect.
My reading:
8:16
